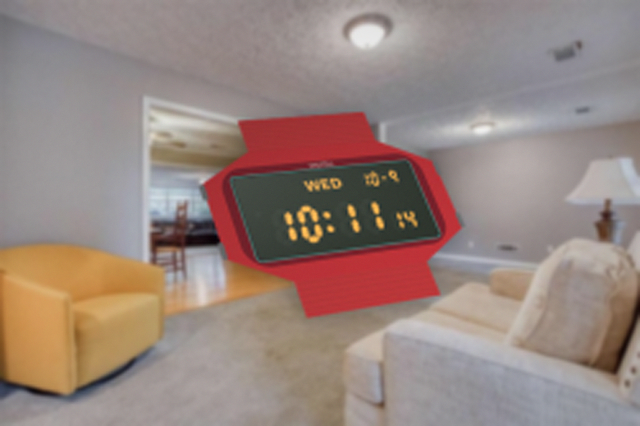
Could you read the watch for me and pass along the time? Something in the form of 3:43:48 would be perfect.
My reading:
10:11:14
